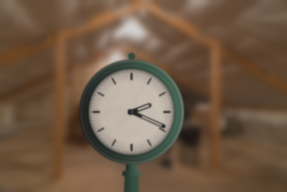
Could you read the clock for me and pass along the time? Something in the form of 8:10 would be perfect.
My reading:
2:19
